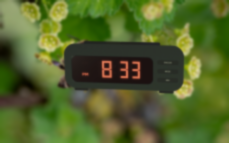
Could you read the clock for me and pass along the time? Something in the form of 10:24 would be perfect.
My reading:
8:33
